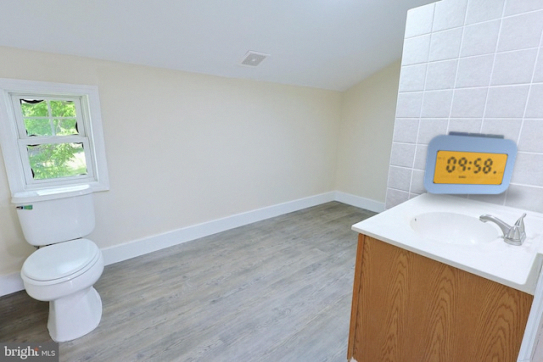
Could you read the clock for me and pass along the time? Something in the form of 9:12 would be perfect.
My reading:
9:58
